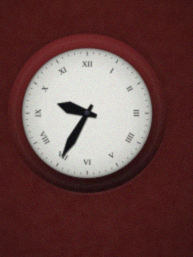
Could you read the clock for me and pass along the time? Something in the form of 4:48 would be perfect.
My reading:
9:35
